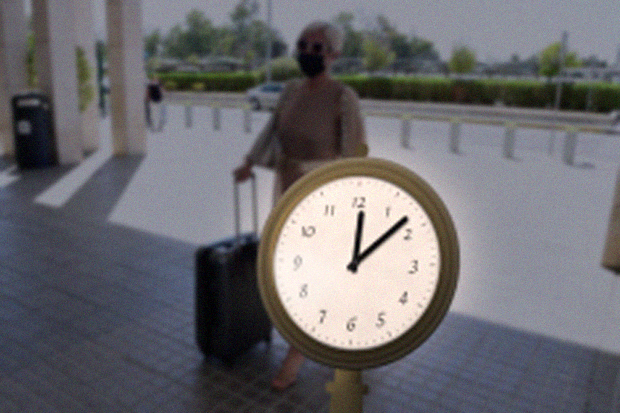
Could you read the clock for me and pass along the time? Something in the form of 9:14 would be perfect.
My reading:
12:08
